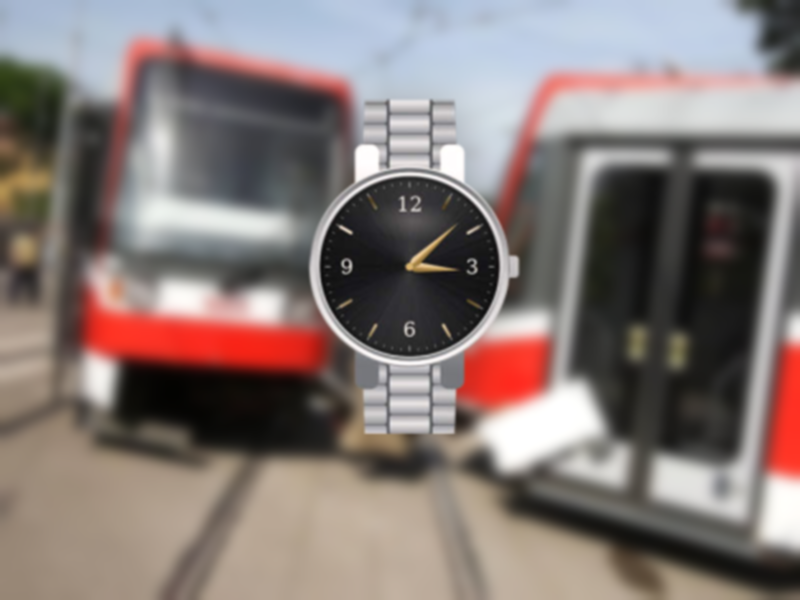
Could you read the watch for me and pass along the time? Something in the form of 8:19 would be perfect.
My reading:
3:08
